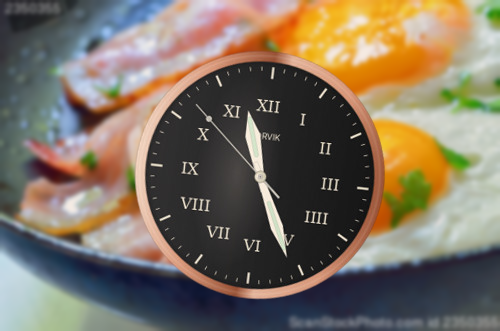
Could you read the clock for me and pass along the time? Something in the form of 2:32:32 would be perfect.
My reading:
11:25:52
